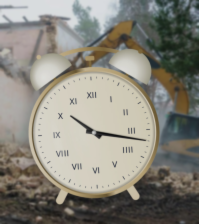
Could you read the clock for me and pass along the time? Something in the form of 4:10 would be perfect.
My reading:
10:17
